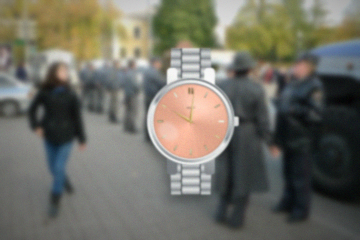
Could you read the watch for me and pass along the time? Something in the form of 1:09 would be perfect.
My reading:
10:01
